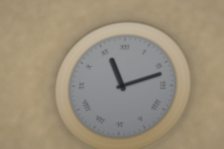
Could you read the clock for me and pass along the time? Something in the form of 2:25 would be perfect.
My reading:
11:12
